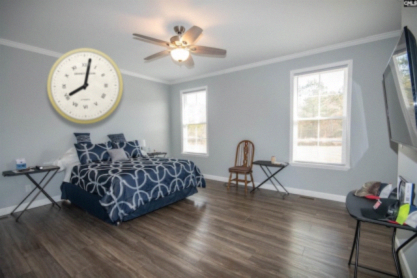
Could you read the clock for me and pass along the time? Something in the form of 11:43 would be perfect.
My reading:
8:02
